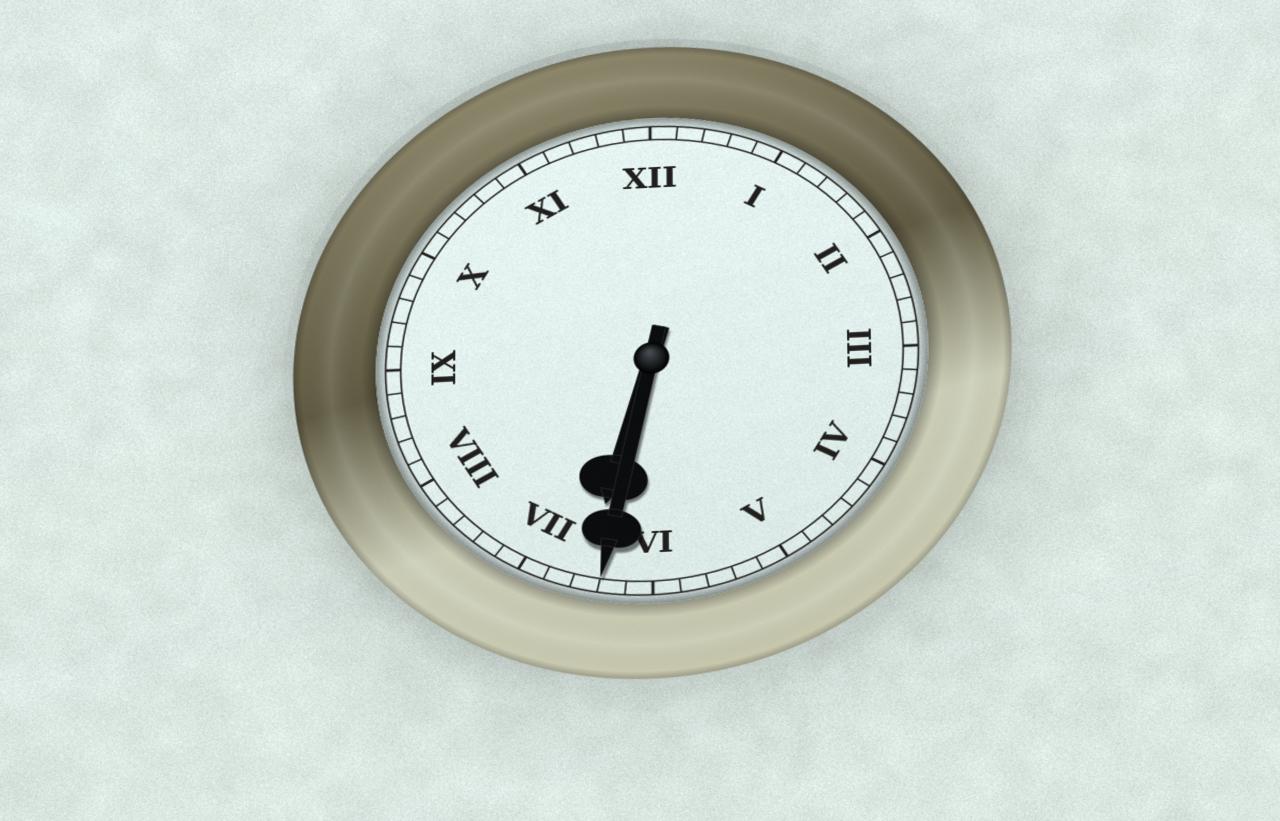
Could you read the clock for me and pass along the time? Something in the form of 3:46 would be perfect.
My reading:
6:32
